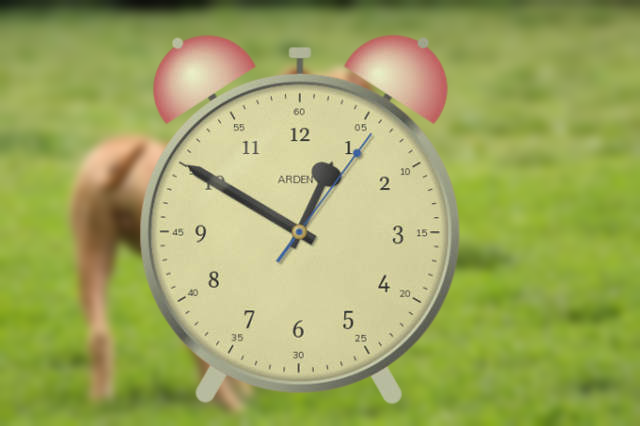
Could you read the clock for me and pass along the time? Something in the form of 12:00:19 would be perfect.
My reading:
12:50:06
